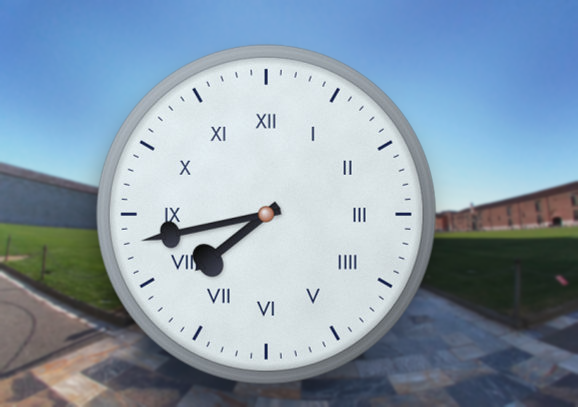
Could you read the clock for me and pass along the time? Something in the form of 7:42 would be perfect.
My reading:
7:43
